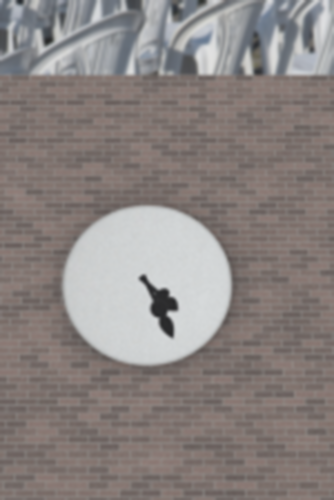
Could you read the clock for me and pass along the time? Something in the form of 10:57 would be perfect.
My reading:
4:26
